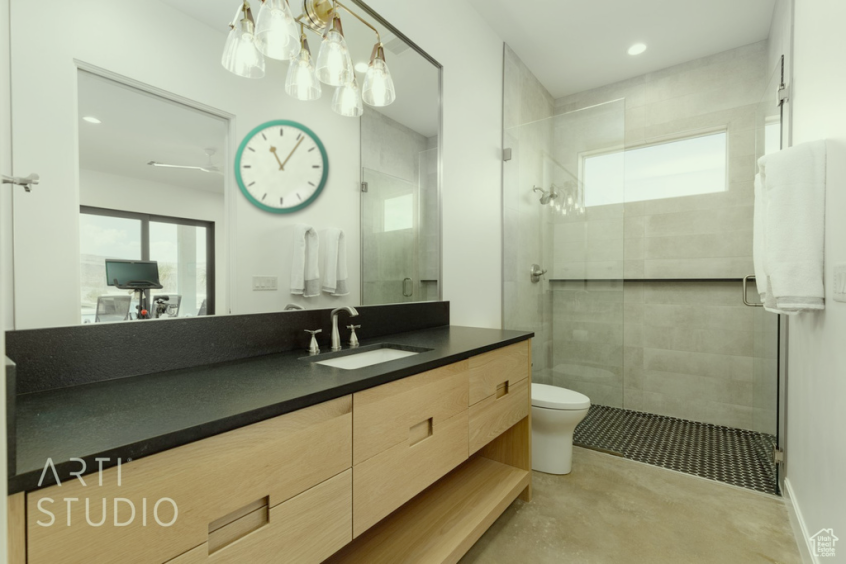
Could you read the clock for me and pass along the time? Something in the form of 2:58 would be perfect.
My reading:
11:06
